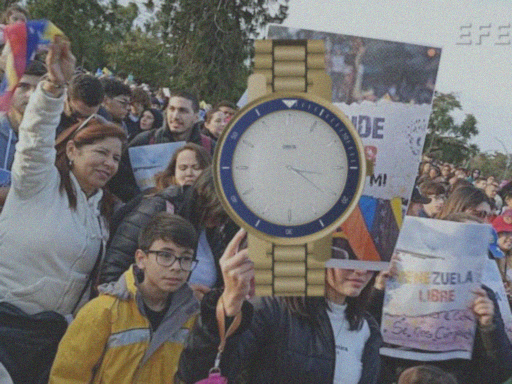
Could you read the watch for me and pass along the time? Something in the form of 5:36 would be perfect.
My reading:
3:21
